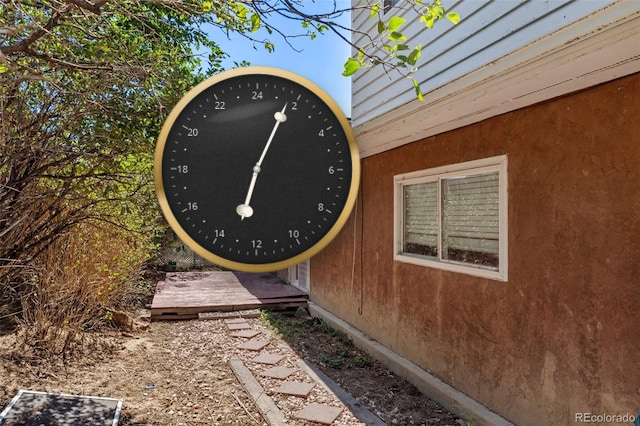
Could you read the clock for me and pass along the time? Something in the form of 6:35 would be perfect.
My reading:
13:04
